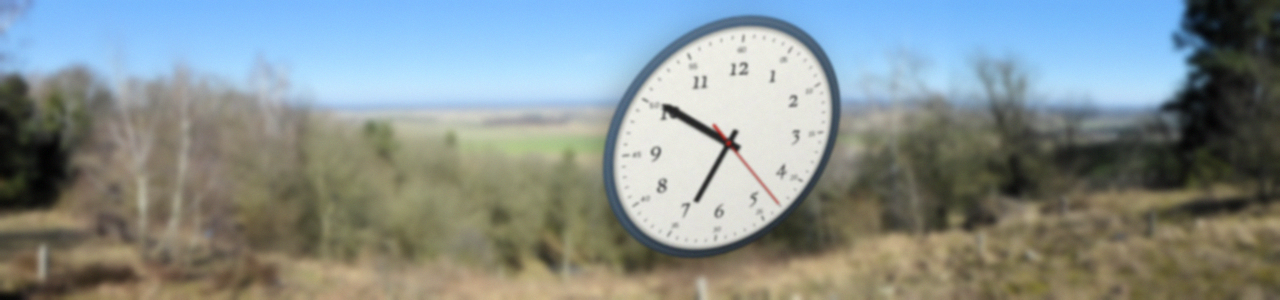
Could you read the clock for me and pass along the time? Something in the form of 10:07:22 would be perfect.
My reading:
6:50:23
